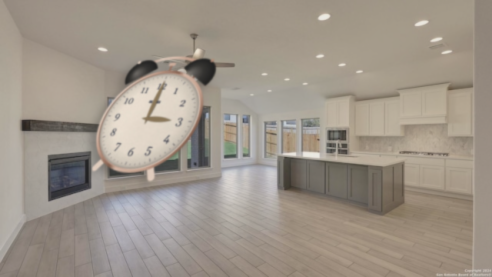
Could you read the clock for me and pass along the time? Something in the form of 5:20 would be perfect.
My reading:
3:00
